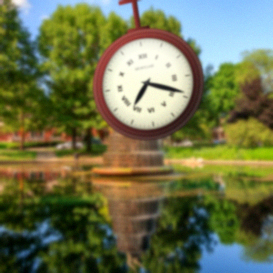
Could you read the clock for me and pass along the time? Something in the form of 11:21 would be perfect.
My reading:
7:19
